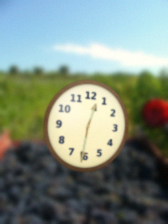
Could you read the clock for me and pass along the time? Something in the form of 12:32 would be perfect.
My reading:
12:31
